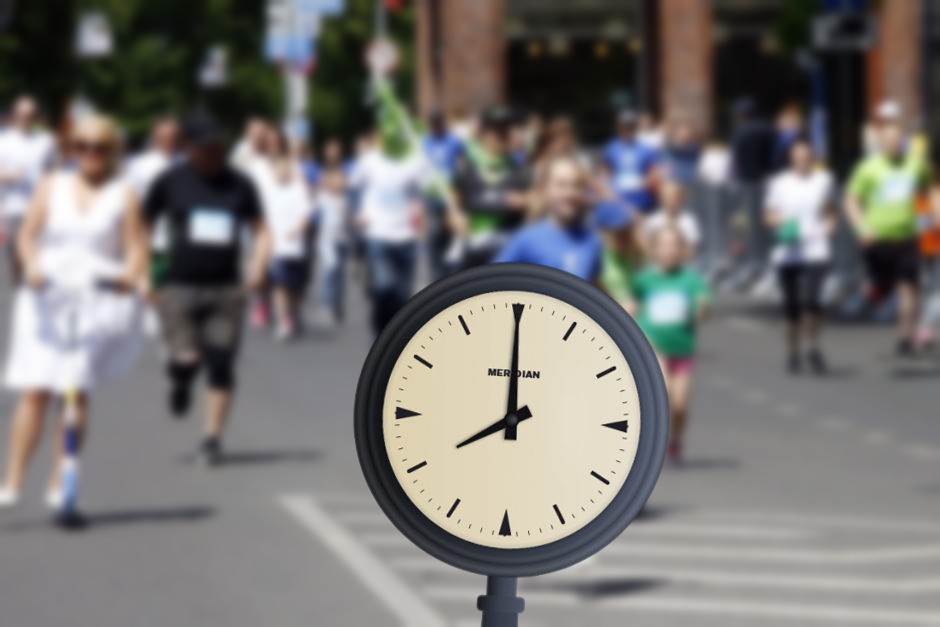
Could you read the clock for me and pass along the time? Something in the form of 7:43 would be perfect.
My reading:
8:00
